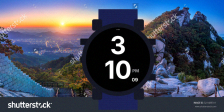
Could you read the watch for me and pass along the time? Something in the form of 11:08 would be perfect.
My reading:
3:10
